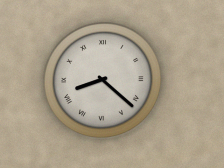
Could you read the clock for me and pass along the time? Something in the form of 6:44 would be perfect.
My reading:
8:22
